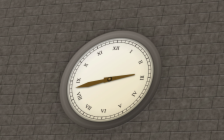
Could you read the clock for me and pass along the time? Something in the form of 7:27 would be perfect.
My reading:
2:43
